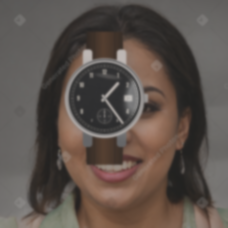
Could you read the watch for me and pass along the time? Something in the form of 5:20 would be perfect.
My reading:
1:24
